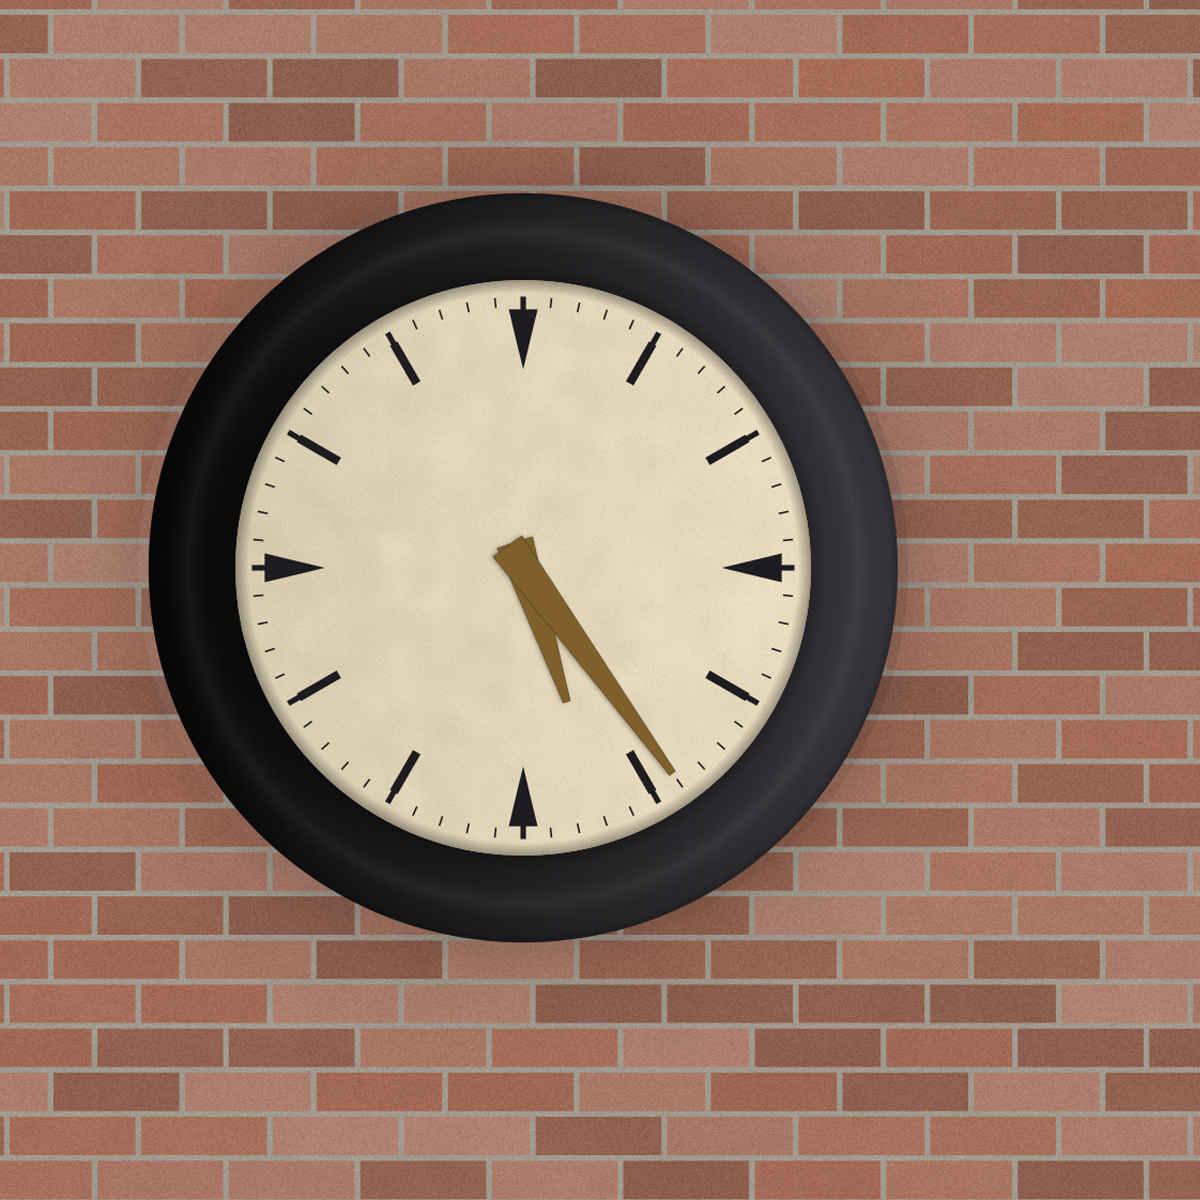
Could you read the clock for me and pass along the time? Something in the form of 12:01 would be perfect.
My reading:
5:24
